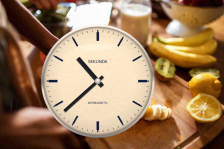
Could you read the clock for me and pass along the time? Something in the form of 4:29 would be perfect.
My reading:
10:38
